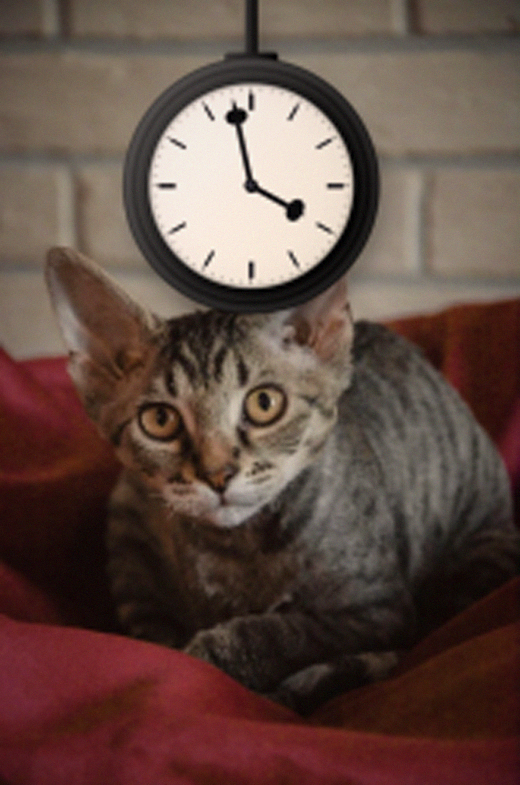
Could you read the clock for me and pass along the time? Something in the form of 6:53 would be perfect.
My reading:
3:58
